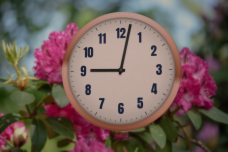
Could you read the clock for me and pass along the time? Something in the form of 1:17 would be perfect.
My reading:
9:02
